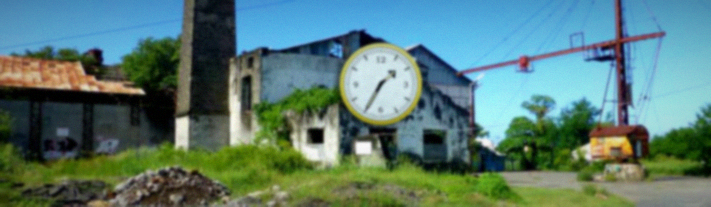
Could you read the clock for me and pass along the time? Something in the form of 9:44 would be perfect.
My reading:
1:35
